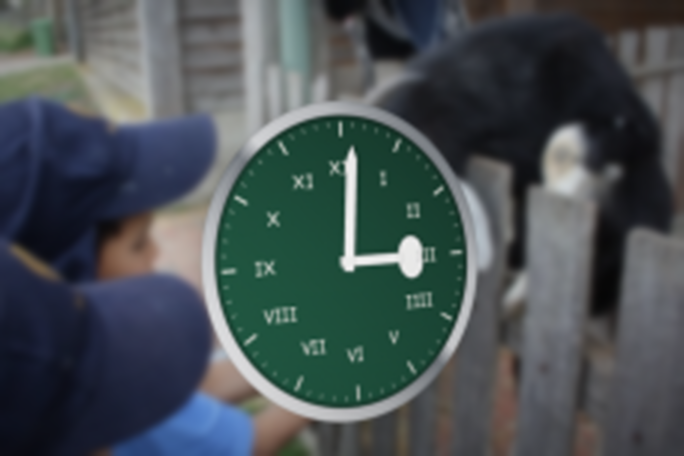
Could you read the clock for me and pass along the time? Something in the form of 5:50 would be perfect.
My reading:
3:01
